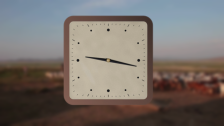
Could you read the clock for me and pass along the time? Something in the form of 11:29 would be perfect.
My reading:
9:17
